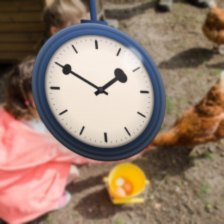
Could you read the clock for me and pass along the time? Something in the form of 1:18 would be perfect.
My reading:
1:50
